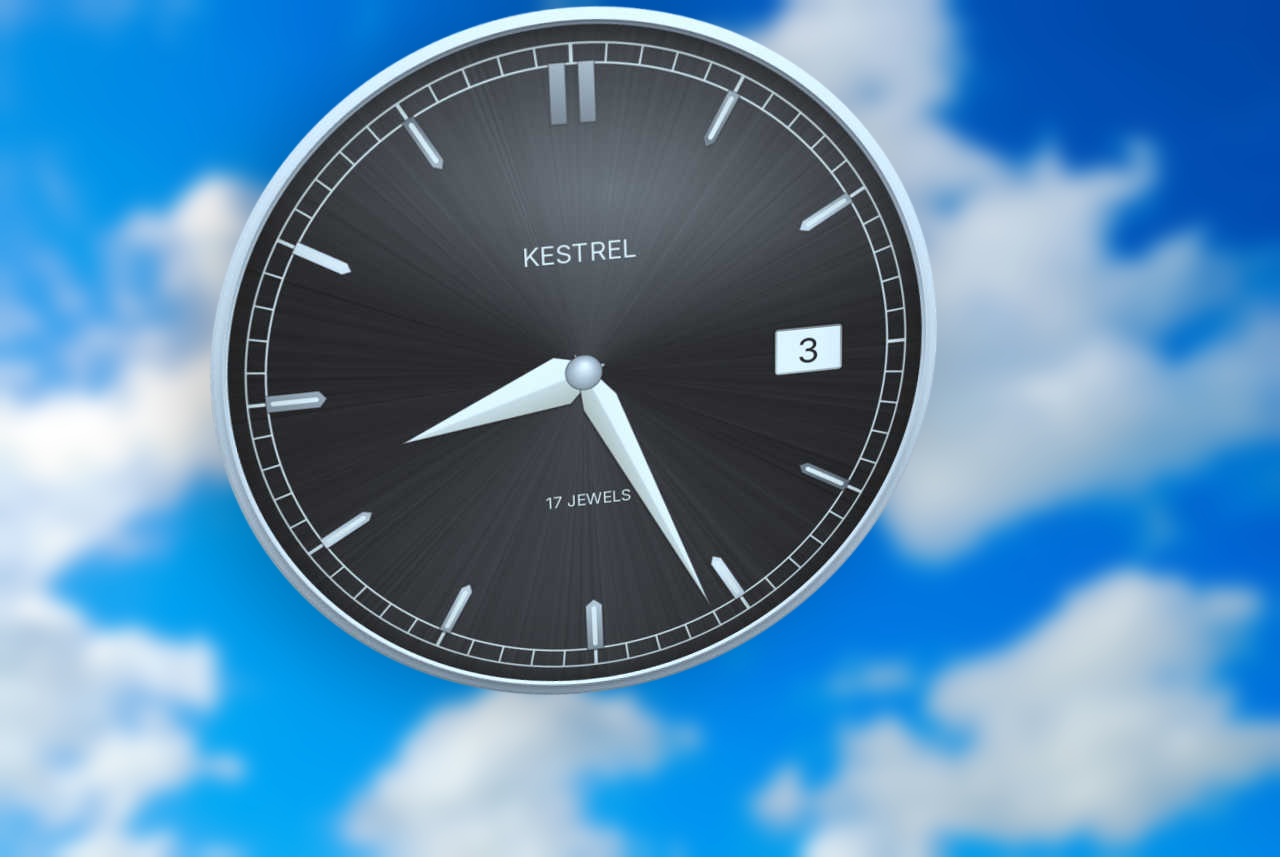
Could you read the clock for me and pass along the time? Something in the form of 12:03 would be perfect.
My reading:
8:26
